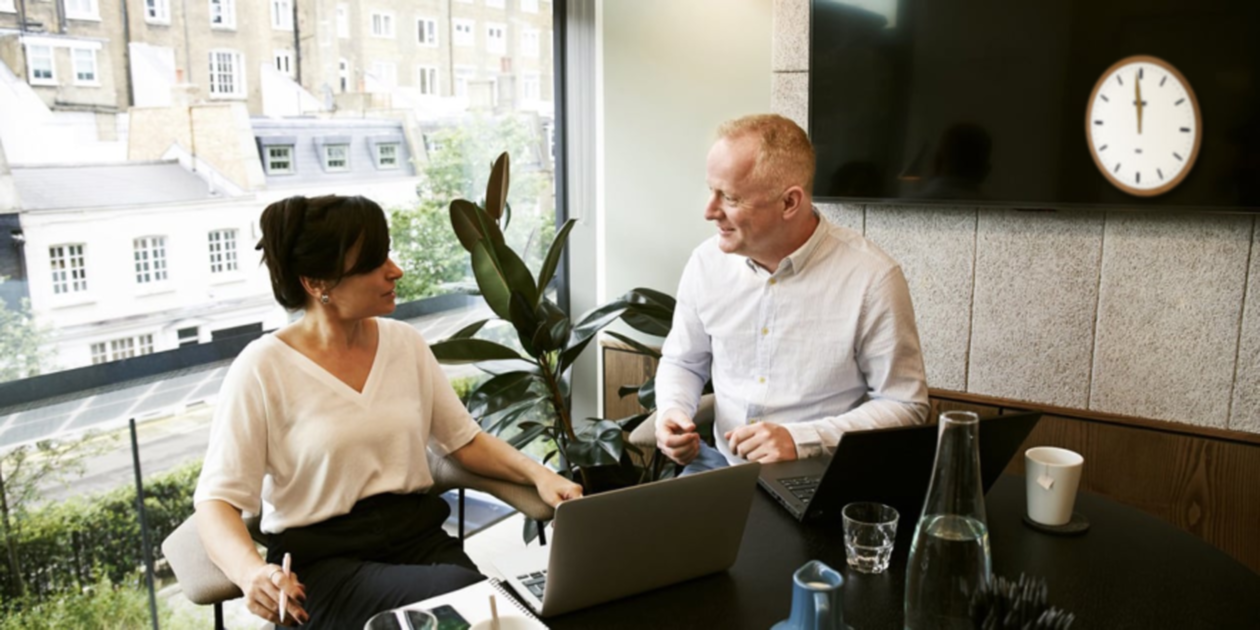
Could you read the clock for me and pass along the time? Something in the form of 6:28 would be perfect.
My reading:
11:59
